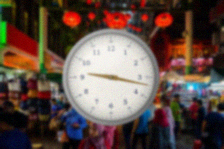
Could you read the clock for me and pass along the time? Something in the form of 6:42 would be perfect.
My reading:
9:17
